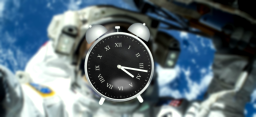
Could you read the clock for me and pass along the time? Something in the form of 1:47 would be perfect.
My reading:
4:17
